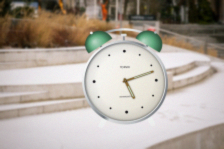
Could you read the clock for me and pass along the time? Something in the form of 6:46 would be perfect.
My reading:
5:12
